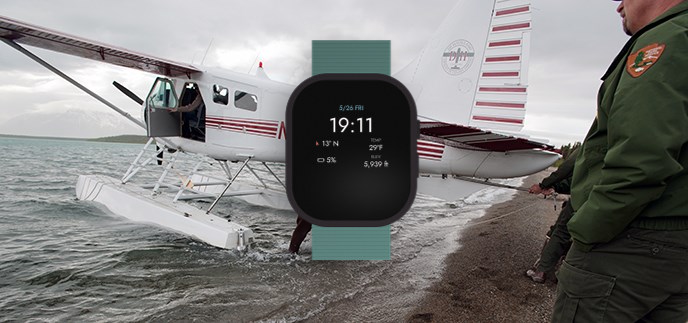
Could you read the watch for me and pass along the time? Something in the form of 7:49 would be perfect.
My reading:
19:11
